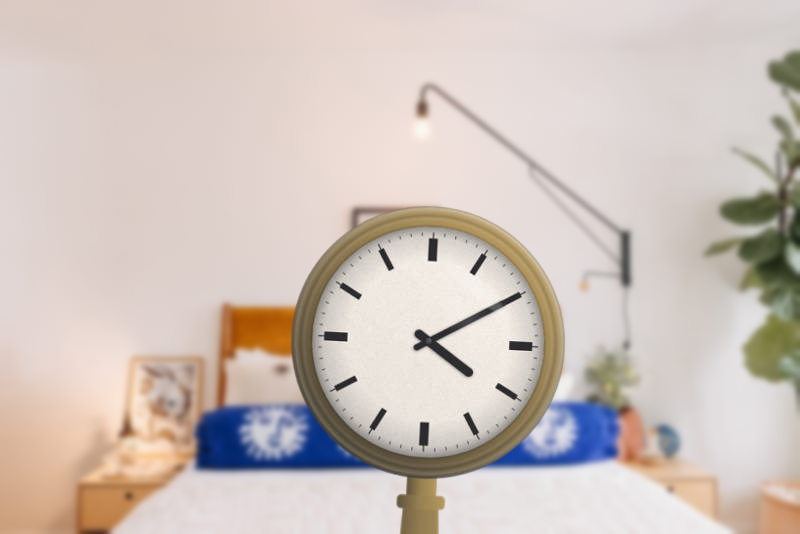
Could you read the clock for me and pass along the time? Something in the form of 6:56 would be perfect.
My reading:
4:10
